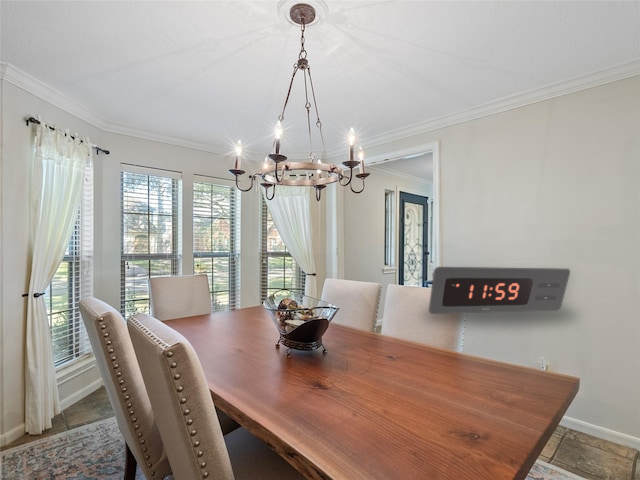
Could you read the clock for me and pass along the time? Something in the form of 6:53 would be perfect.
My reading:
11:59
